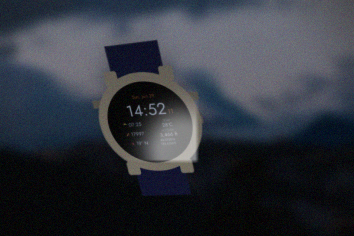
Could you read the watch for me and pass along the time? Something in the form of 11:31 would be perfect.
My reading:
14:52
